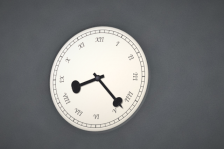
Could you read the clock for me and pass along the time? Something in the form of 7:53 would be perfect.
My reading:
8:23
